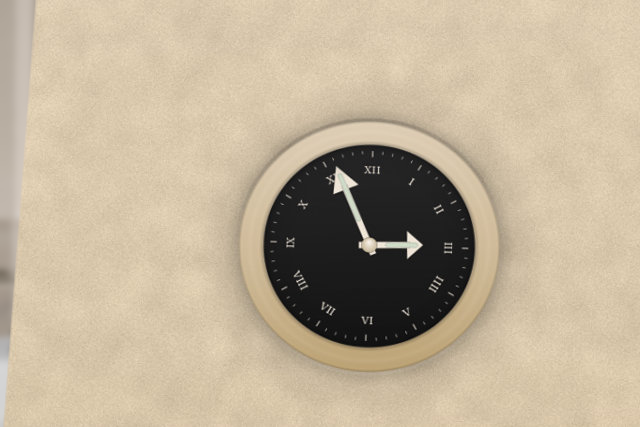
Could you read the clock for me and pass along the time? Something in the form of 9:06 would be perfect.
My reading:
2:56
